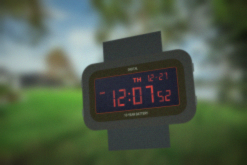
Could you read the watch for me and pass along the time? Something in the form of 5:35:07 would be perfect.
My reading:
12:07:52
